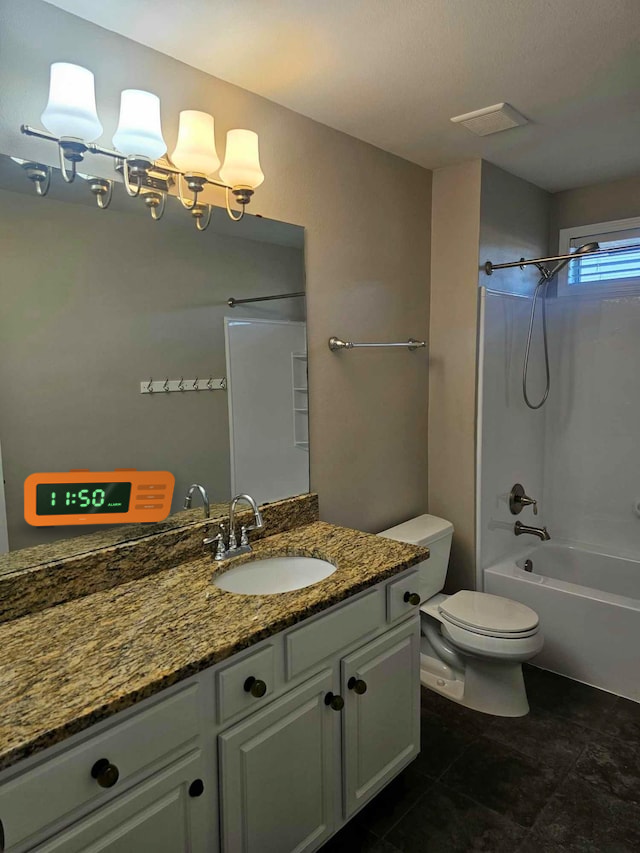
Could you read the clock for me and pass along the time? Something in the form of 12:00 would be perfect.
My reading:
11:50
